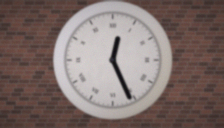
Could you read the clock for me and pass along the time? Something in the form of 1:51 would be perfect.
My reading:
12:26
